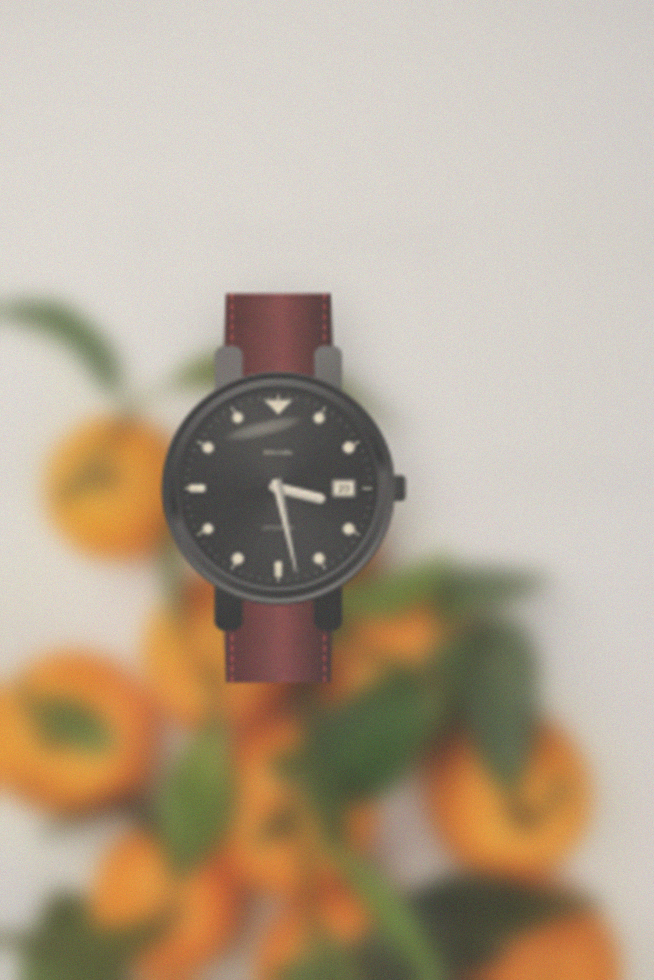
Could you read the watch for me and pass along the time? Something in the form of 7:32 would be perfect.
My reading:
3:28
